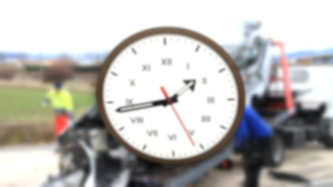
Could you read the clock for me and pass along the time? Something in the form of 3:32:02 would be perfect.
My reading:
1:43:26
